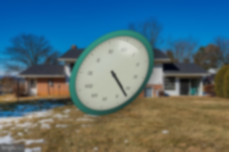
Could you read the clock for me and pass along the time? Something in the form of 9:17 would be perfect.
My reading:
4:22
